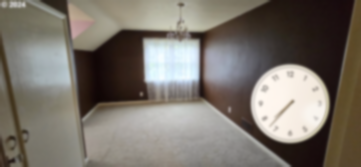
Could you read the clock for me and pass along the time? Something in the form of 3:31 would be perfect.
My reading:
7:37
